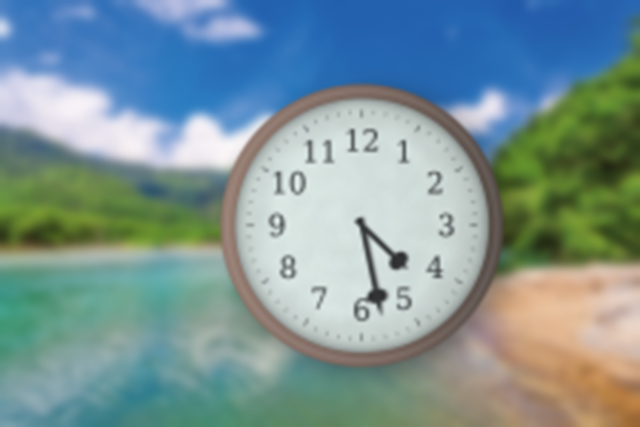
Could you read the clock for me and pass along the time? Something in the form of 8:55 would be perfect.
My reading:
4:28
